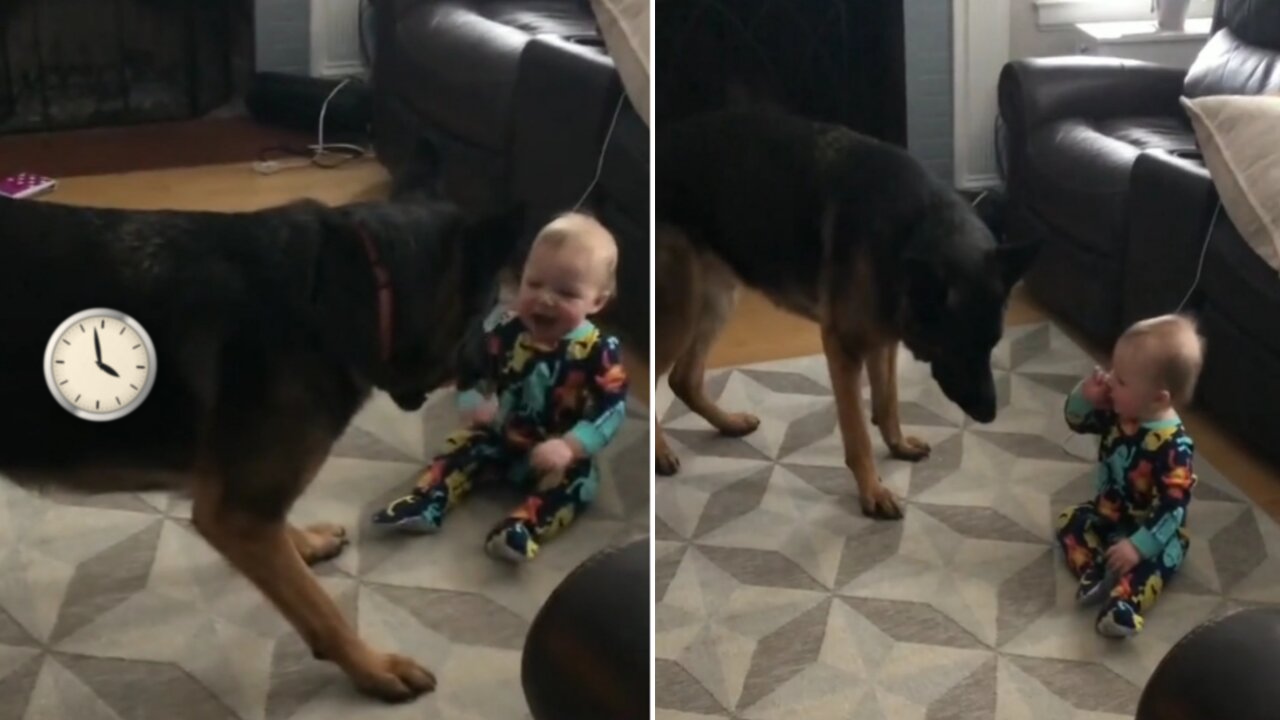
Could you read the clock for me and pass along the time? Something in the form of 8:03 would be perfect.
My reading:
3:58
